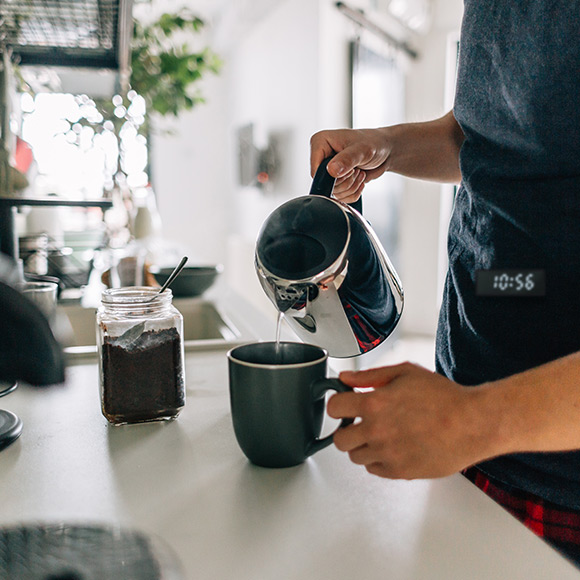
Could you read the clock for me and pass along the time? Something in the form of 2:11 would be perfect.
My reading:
10:56
